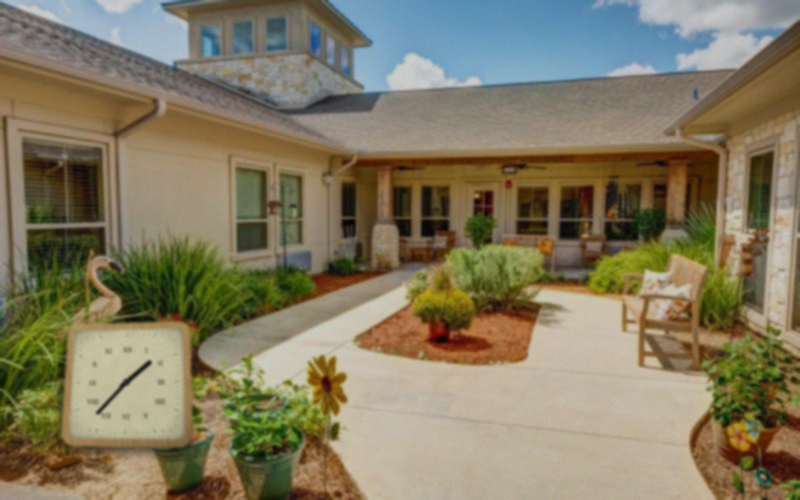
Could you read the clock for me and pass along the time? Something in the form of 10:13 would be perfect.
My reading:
1:37
